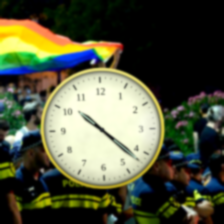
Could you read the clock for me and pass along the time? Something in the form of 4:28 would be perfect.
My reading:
10:22
